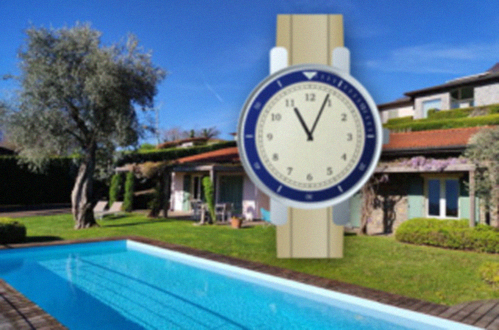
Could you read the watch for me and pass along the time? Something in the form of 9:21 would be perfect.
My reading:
11:04
